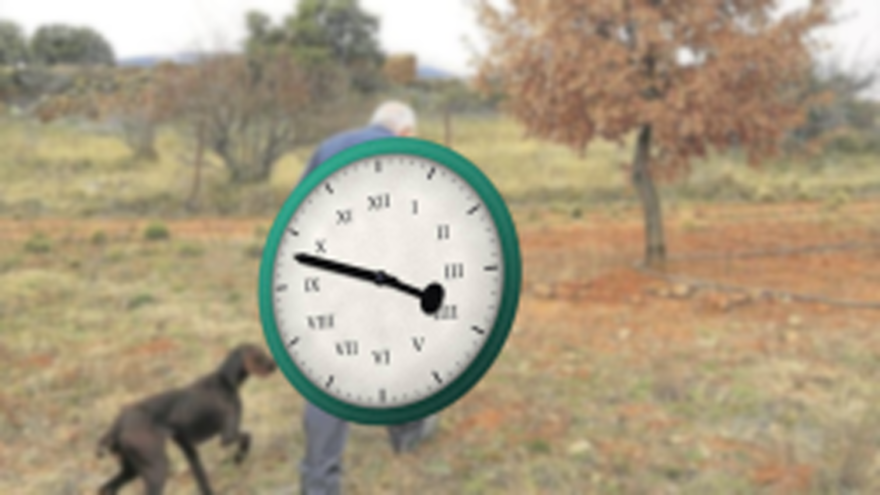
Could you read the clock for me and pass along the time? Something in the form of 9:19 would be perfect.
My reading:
3:48
